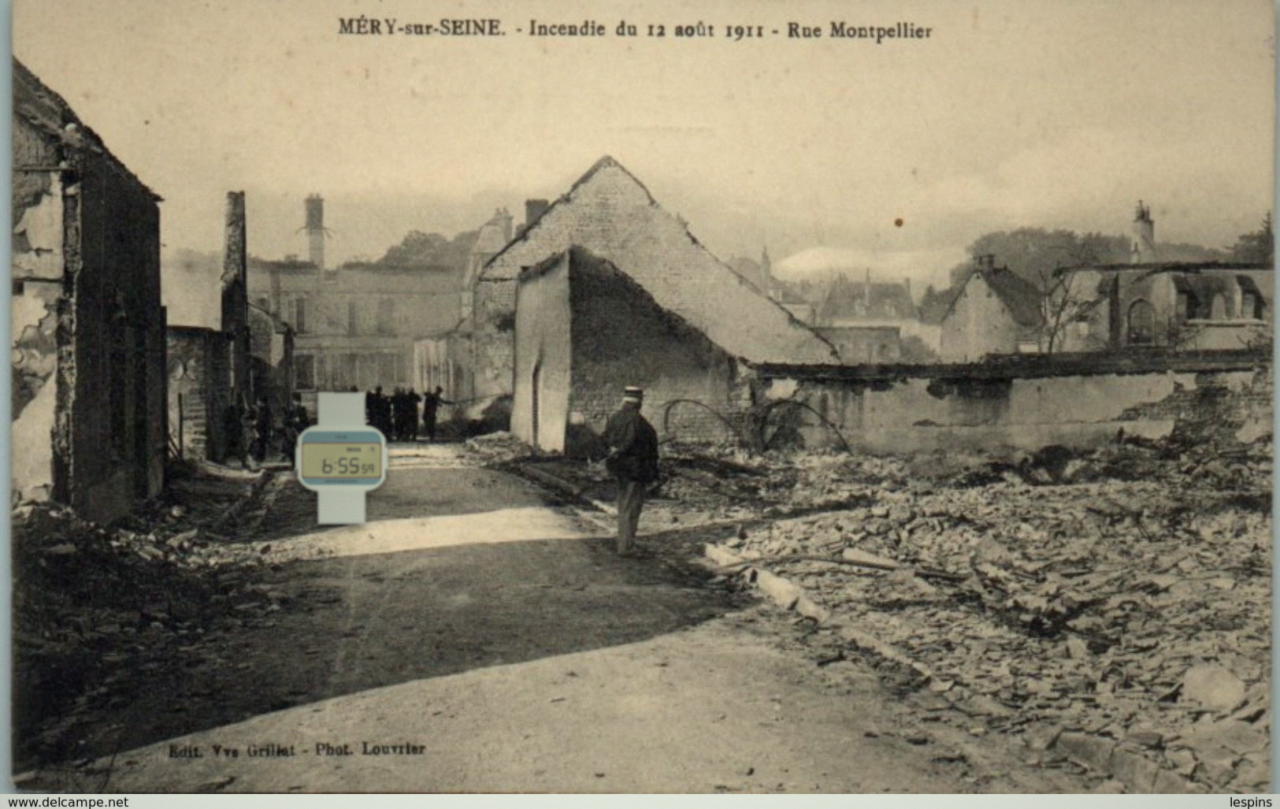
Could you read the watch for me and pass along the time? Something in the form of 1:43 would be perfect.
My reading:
6:55
